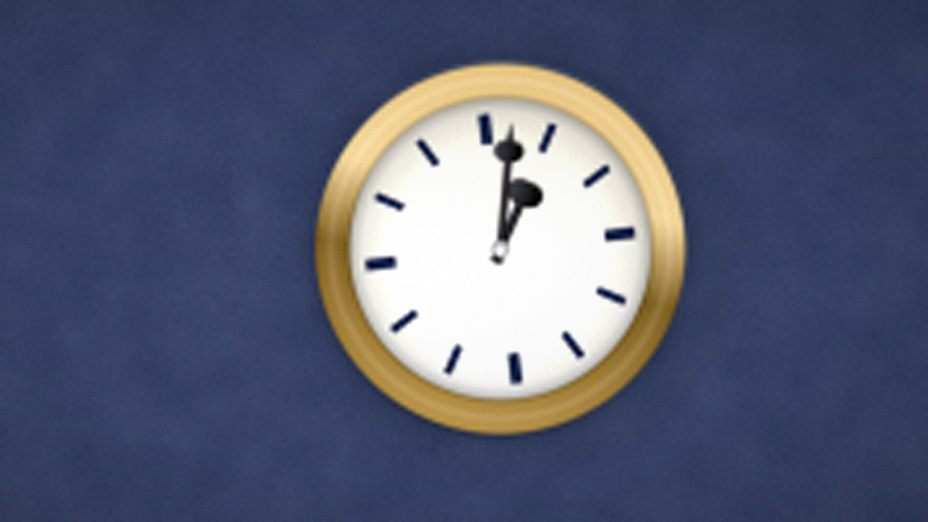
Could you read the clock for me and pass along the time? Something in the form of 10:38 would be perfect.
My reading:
1:02
